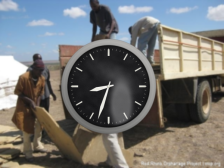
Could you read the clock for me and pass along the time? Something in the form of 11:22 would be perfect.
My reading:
8:33
